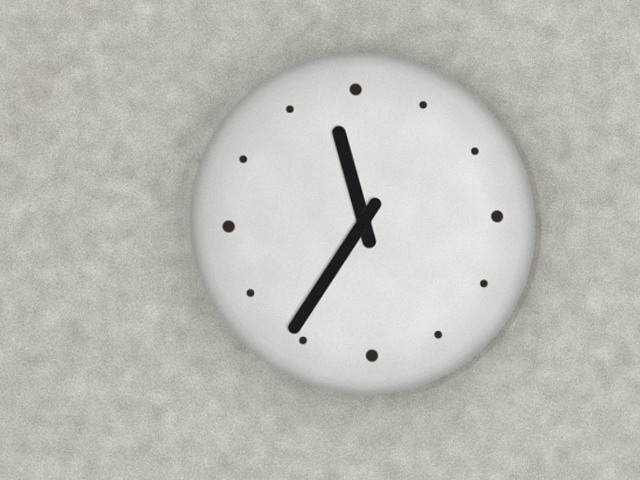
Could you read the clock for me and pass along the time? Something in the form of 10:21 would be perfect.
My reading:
11:36
